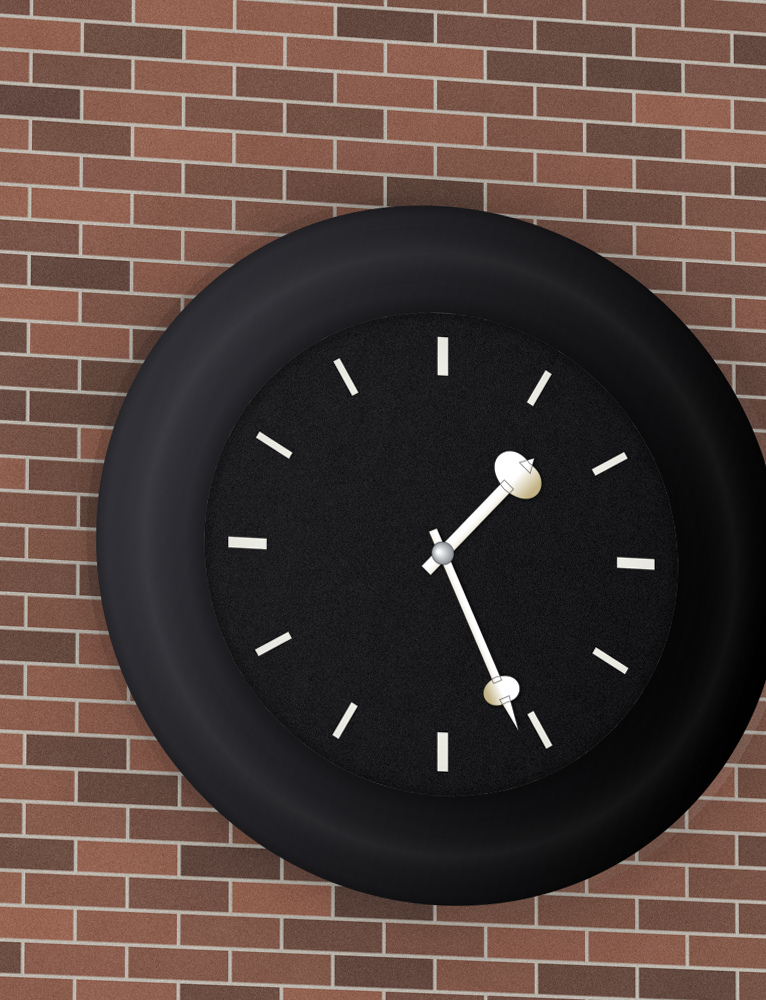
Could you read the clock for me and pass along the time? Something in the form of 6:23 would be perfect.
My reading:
1:26
